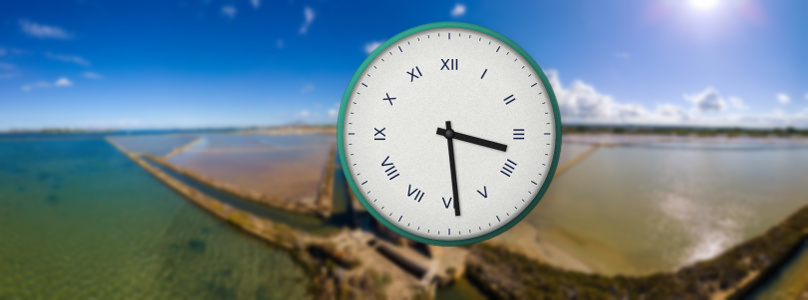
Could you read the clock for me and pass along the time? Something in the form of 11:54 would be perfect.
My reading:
3:29
